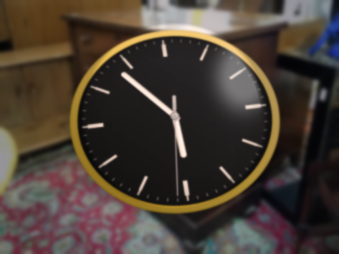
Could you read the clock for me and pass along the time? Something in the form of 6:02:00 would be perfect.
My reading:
5:53:31
